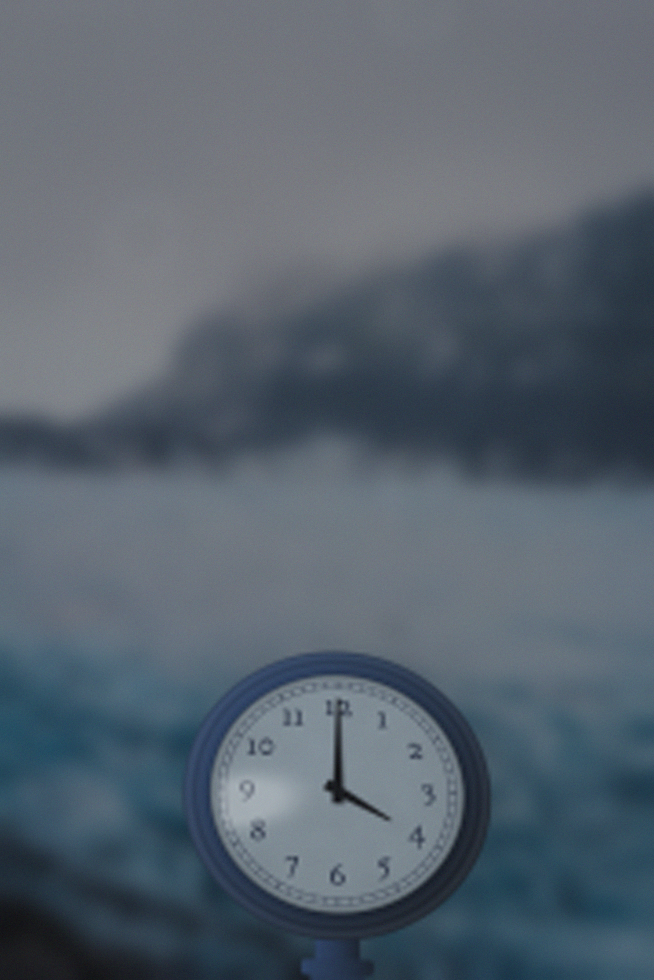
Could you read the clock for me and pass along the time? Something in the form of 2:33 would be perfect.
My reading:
4:00
